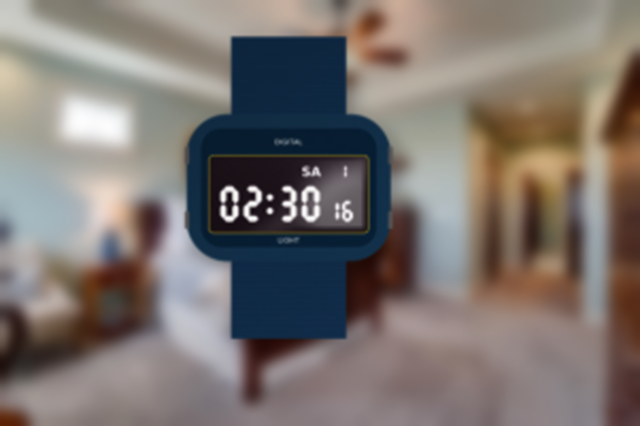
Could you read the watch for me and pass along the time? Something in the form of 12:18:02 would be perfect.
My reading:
2:30:16
